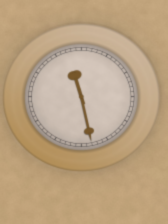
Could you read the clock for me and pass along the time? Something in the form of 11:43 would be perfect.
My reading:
11:28
